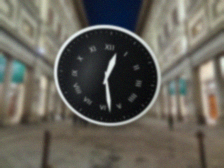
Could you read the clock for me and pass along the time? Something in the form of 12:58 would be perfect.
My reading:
12:28
